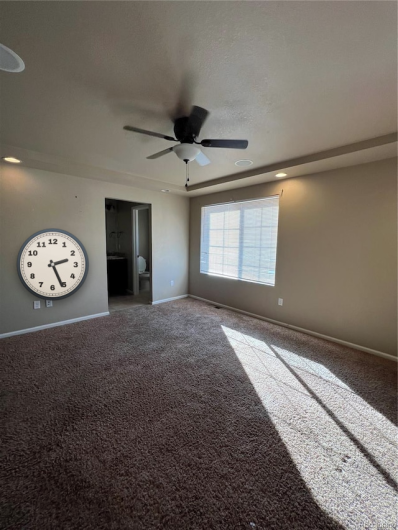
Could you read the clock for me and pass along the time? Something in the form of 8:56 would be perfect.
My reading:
2:26
